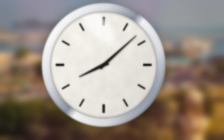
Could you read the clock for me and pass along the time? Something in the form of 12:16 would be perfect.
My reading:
8:08
